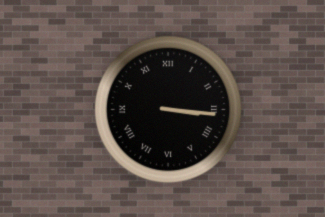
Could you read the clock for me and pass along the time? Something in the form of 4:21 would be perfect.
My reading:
3:16
